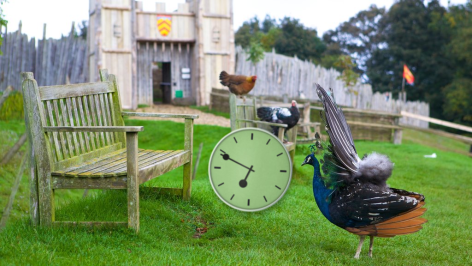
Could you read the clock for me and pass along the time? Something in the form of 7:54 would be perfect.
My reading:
6:49
